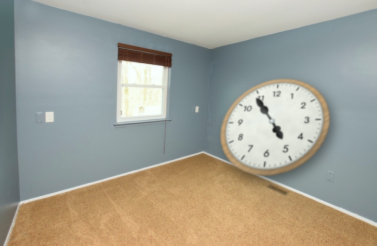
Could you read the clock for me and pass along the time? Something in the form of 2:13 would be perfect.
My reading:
4:54
